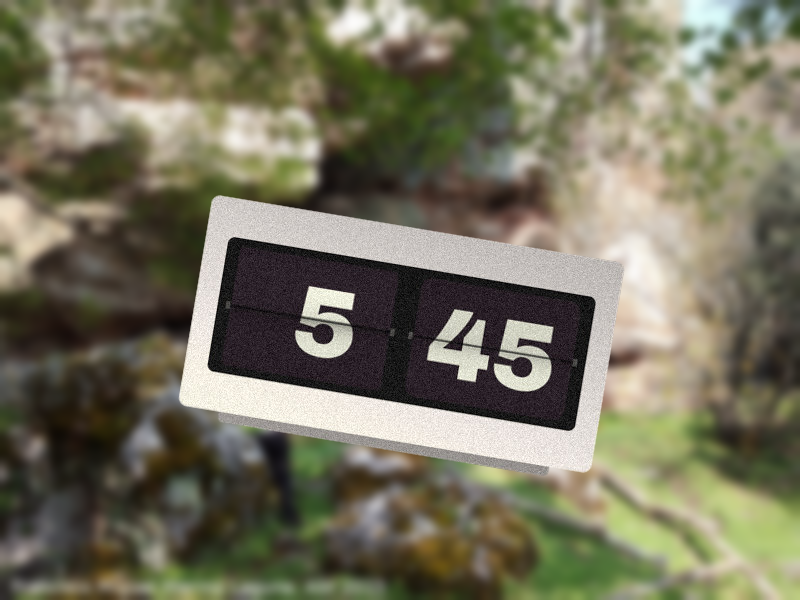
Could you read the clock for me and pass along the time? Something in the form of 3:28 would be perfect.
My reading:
5:45
